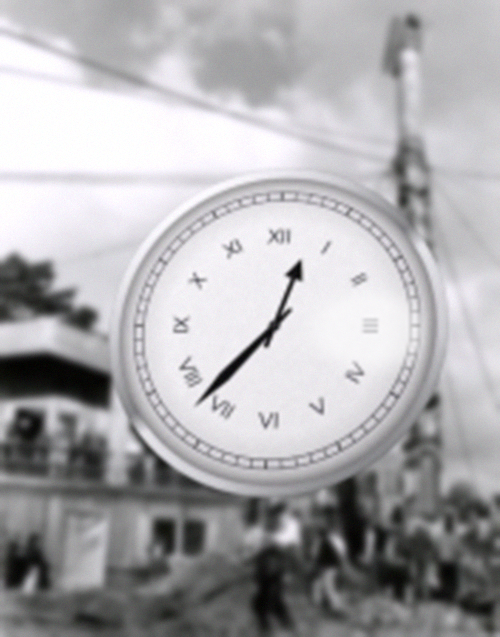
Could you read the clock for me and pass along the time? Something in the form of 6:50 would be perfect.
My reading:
12:37
